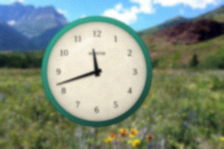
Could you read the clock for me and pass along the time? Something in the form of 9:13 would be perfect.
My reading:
11:42
